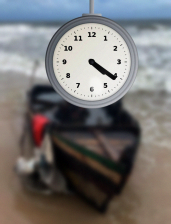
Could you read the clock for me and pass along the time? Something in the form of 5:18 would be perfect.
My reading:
4:21
